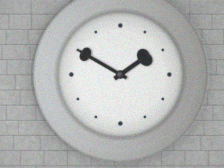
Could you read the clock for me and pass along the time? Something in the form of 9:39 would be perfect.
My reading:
1:50
